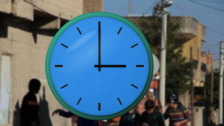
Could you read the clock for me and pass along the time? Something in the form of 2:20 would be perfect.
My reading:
3:00
